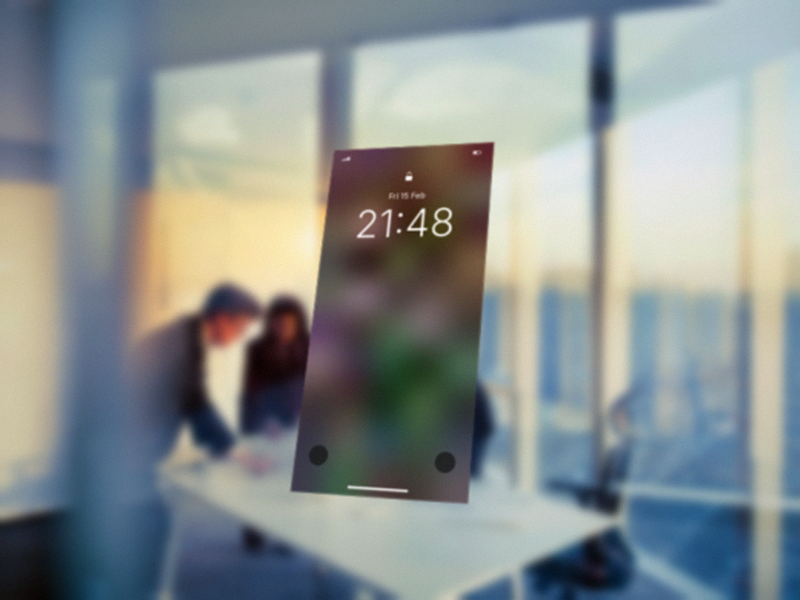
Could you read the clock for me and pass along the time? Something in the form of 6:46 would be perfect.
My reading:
21:48
